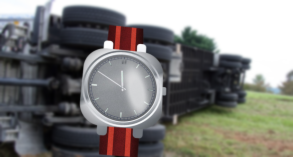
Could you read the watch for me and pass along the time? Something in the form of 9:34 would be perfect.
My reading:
11:50
